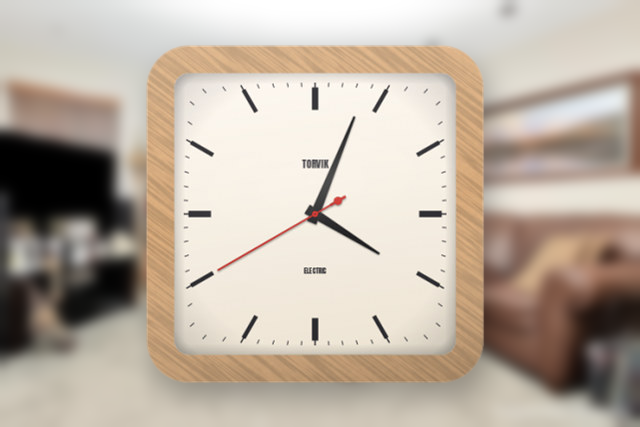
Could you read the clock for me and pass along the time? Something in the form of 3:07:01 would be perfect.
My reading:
4:03:40
